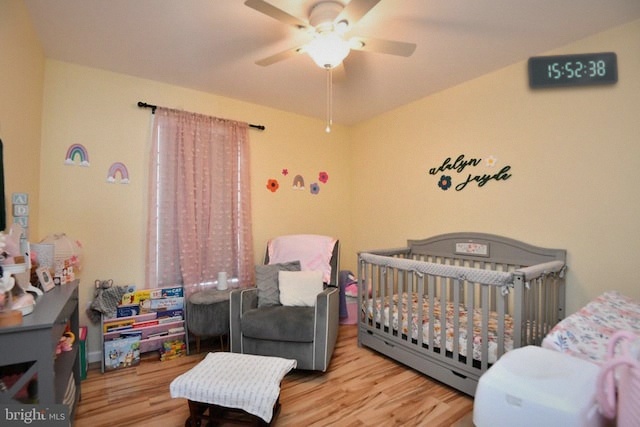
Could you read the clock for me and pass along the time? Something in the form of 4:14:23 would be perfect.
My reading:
15:52:38
